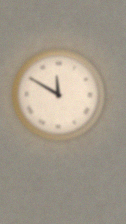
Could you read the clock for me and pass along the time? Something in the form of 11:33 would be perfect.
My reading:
11:50
